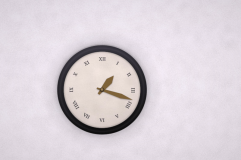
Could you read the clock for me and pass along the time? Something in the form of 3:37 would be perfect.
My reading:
1:18
